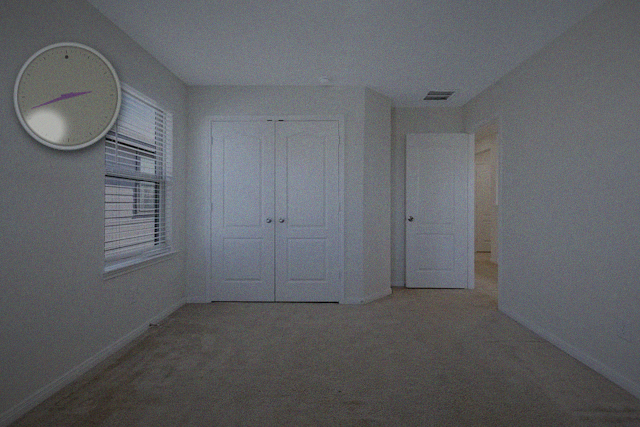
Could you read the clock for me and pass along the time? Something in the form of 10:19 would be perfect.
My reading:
2:42
